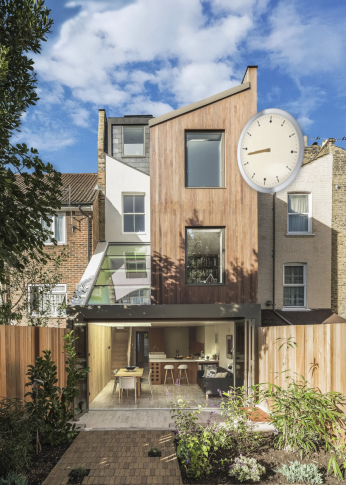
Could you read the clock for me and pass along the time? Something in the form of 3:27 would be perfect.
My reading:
8:43
